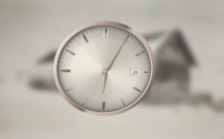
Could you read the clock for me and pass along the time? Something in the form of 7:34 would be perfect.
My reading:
6:05
